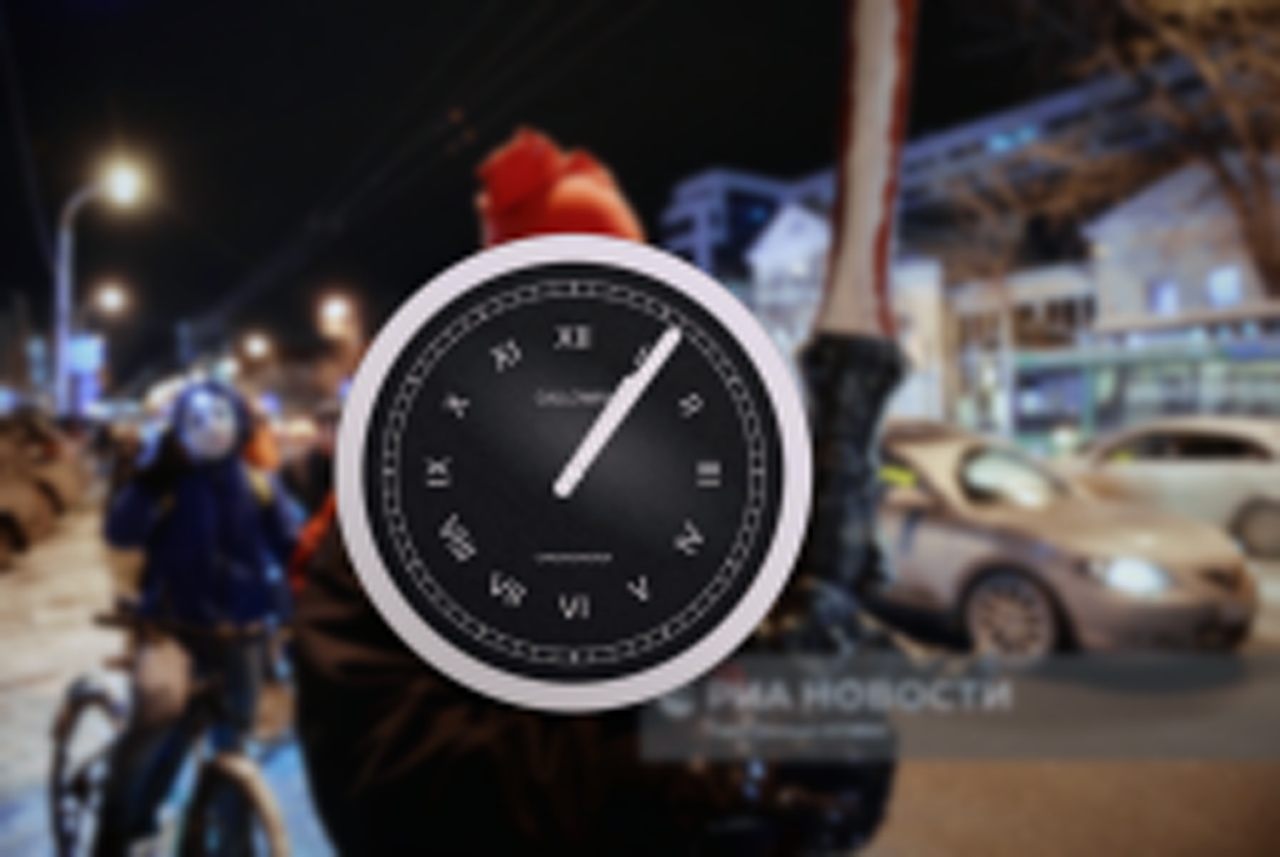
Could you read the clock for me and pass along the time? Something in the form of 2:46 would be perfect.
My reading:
1:06
